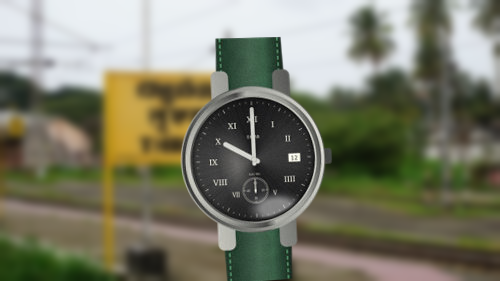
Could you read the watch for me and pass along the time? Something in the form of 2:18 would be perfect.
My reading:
10:00
